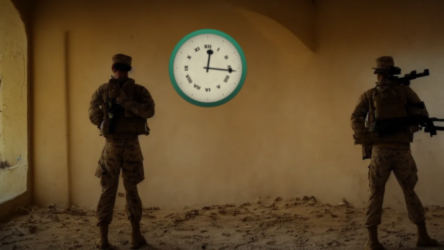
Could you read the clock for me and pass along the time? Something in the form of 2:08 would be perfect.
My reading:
12:16
